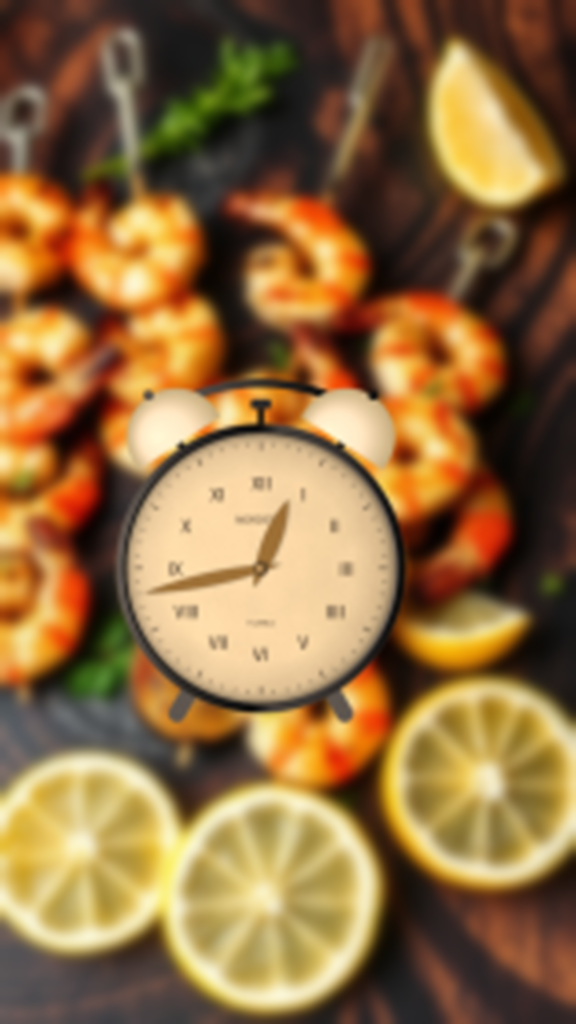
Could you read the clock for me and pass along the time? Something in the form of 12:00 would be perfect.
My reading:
12:43
